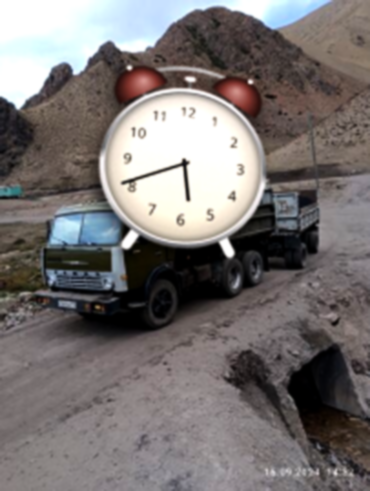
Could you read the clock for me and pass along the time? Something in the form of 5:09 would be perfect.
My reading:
5:41
